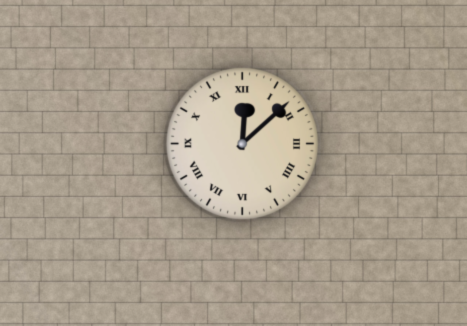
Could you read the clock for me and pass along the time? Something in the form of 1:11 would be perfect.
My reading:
12:08
